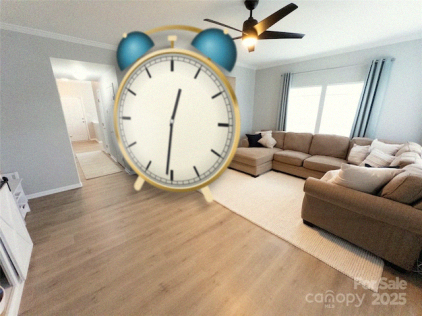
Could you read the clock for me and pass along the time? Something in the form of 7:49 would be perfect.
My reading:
12:31
